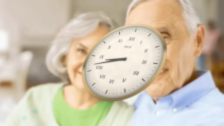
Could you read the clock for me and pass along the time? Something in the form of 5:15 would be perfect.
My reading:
8:42
